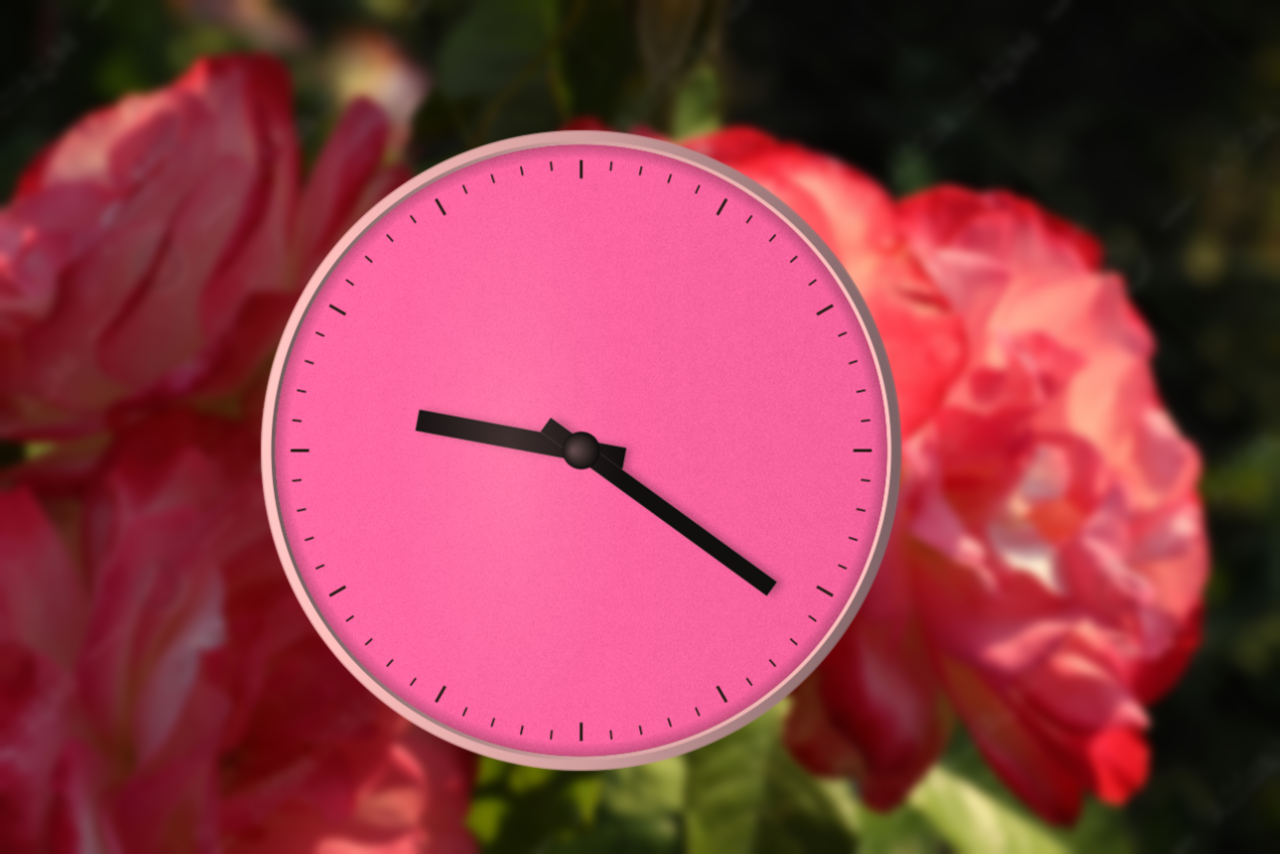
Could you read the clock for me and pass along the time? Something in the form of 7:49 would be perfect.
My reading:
9:21
